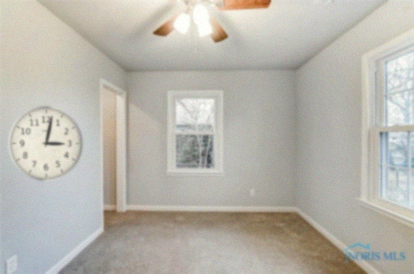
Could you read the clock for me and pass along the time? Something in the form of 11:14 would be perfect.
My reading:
3:02
